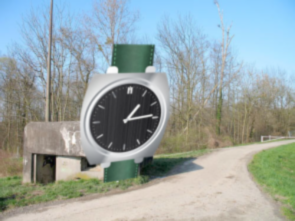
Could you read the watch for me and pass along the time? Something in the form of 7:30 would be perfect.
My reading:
1:14
